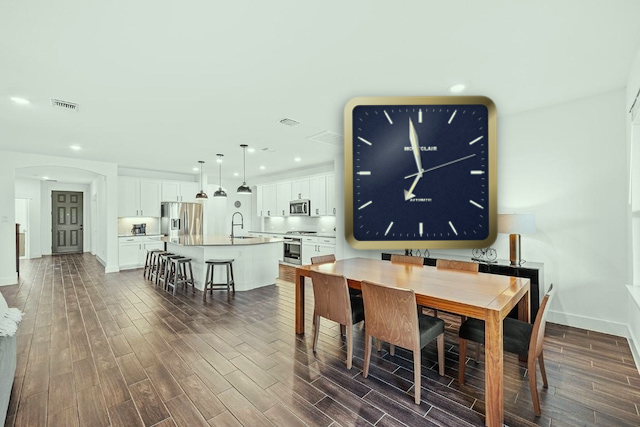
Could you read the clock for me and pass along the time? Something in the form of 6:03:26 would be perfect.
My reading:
6:58:12
